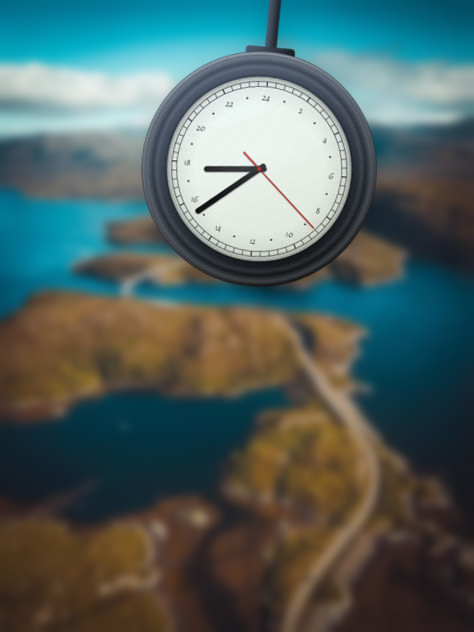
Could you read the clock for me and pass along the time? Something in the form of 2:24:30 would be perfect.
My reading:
17:38:22
